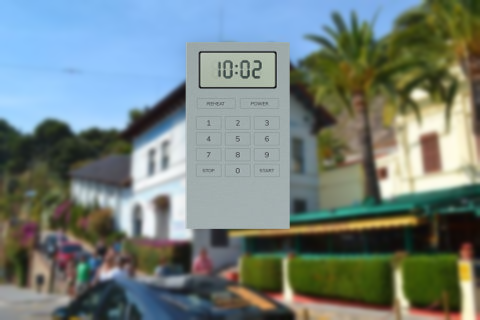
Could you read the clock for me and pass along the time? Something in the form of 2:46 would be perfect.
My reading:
10:02
